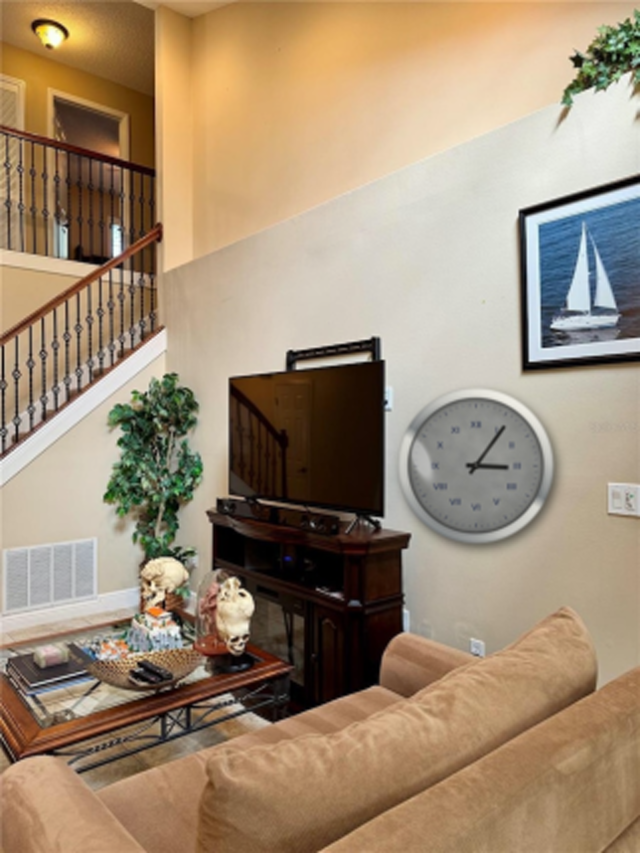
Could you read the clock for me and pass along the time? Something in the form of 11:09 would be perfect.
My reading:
3:06
